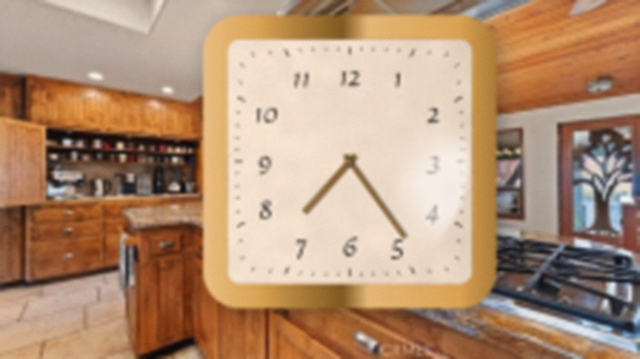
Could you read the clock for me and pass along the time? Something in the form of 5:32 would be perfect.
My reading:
7:24
